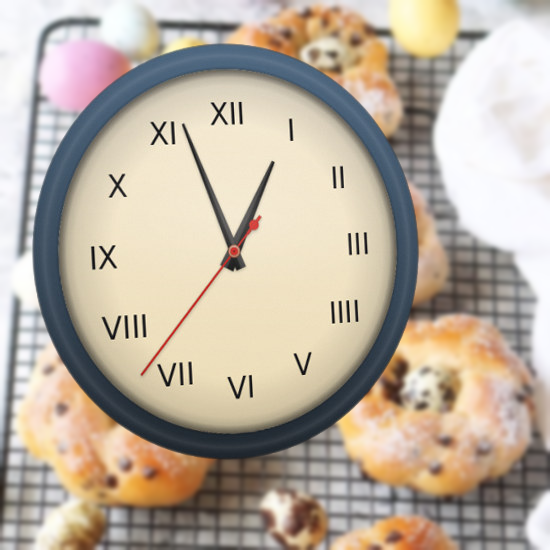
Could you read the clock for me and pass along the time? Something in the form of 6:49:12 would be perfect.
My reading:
12:56:37
